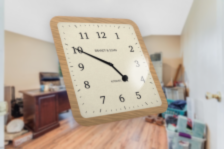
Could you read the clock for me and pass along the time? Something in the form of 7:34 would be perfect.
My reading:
4:50
